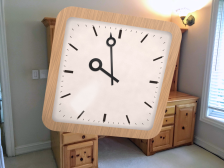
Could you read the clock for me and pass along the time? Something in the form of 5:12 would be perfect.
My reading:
9:58
